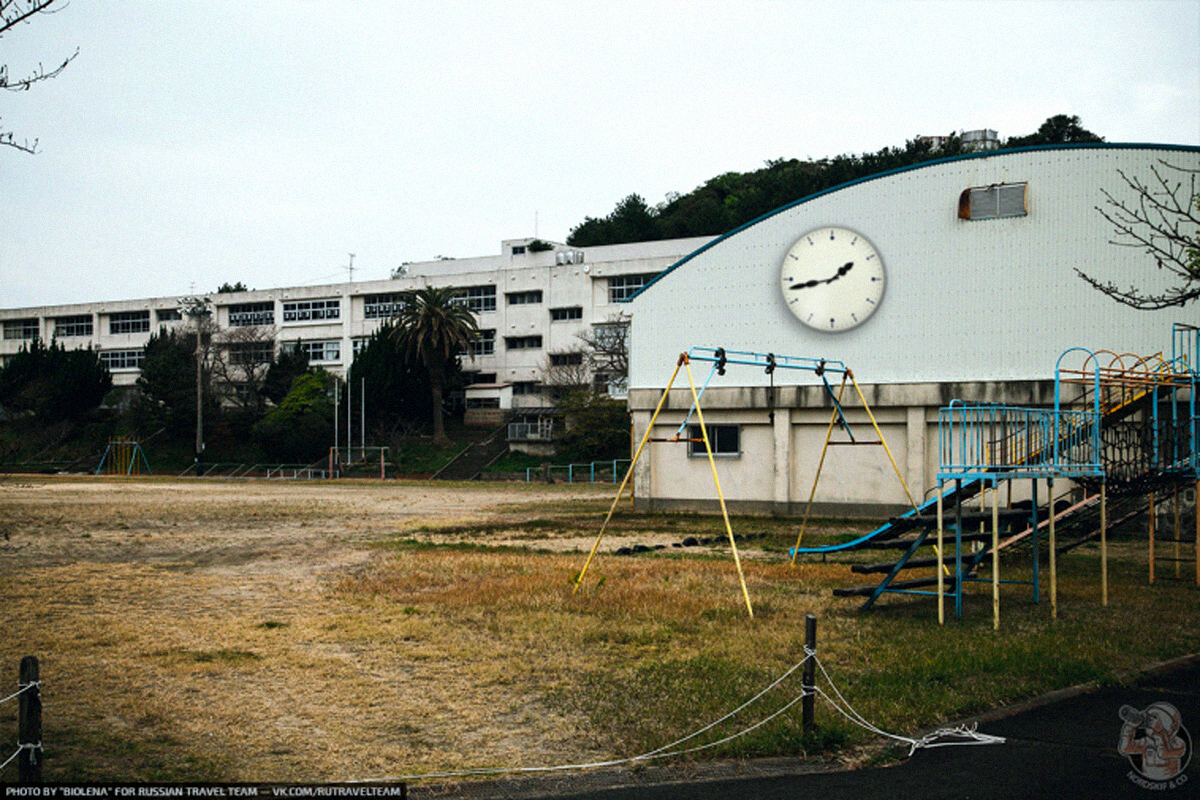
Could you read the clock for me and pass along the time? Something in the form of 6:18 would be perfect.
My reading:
1:43
